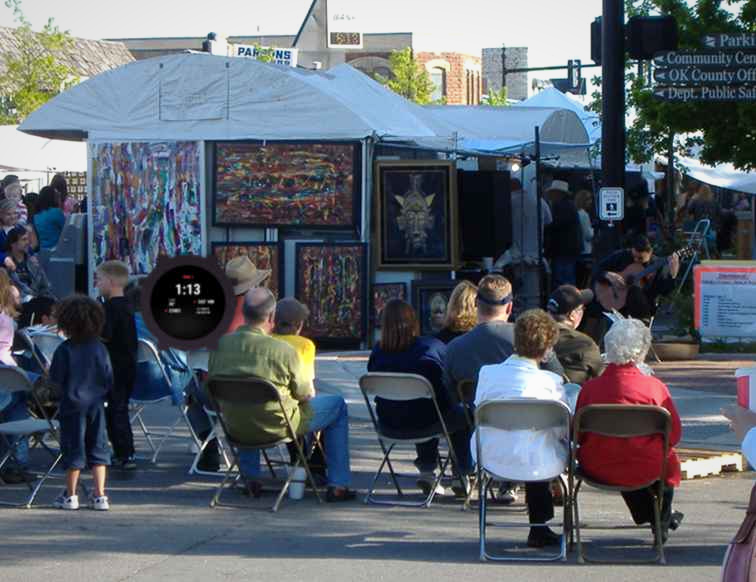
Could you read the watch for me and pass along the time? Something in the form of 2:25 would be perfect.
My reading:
1:13
